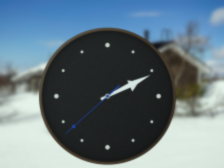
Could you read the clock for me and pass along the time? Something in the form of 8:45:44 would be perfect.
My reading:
2:10:38
